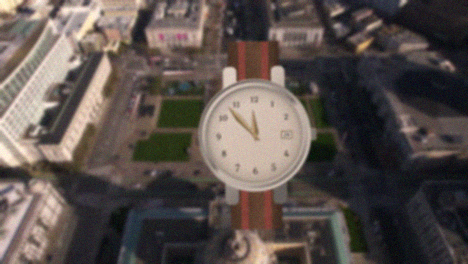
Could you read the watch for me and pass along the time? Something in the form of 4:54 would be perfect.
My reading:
11:53
